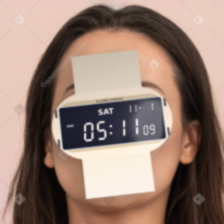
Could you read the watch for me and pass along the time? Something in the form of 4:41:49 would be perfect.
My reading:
5:11:09
